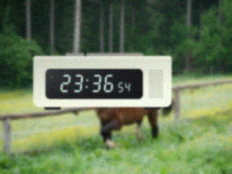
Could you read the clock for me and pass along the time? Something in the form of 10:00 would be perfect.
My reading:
23:36
